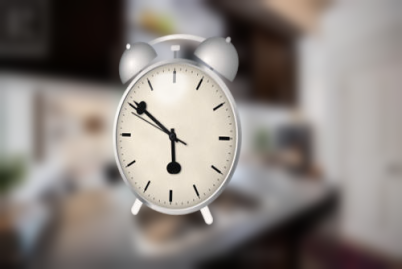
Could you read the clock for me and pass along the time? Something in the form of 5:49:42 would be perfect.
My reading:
5:50:49
